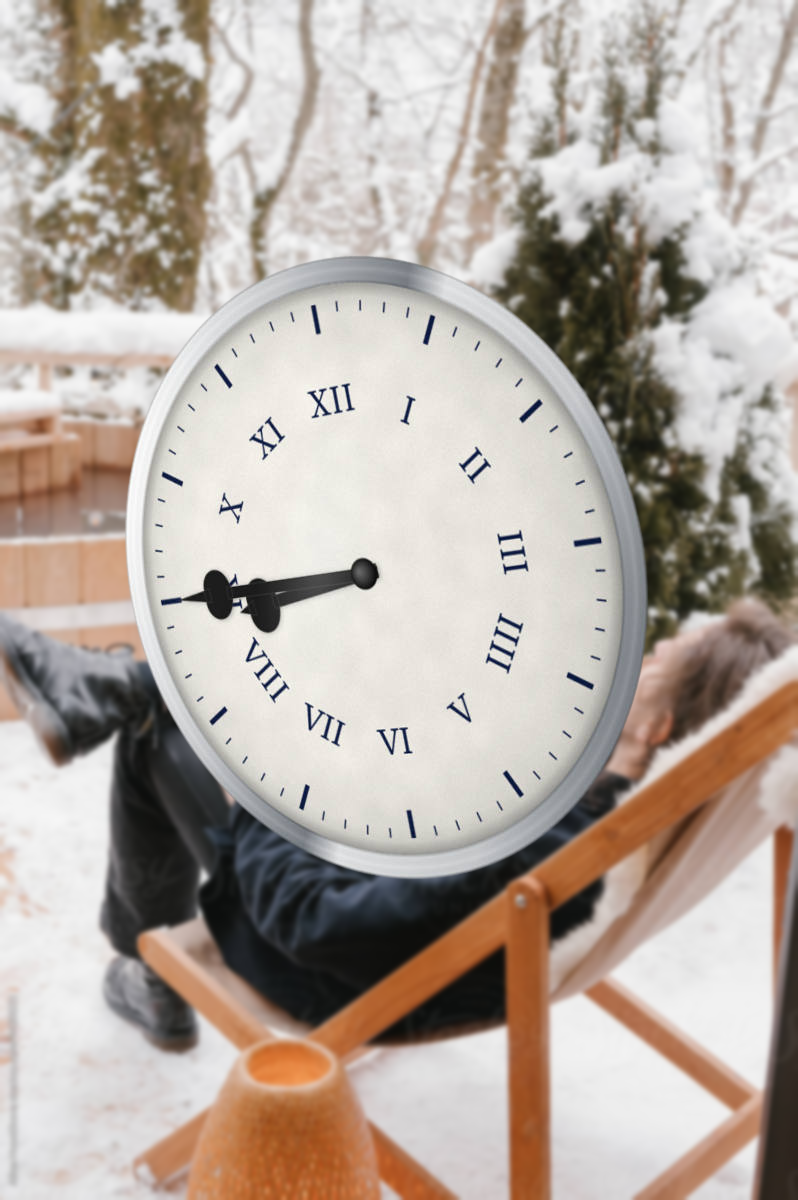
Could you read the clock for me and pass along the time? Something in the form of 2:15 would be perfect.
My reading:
8:45
